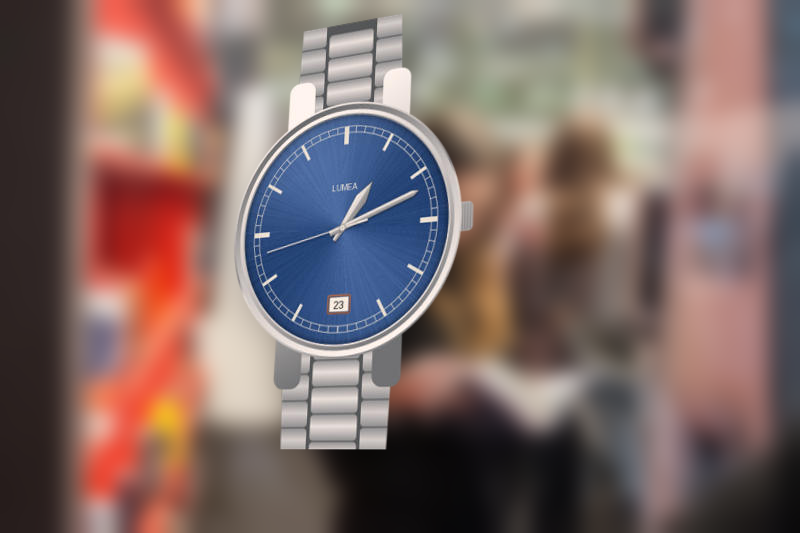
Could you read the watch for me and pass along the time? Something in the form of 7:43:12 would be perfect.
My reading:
1:11:43
